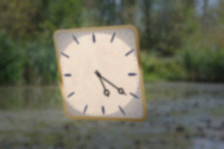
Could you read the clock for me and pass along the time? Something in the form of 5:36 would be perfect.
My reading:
5:21
